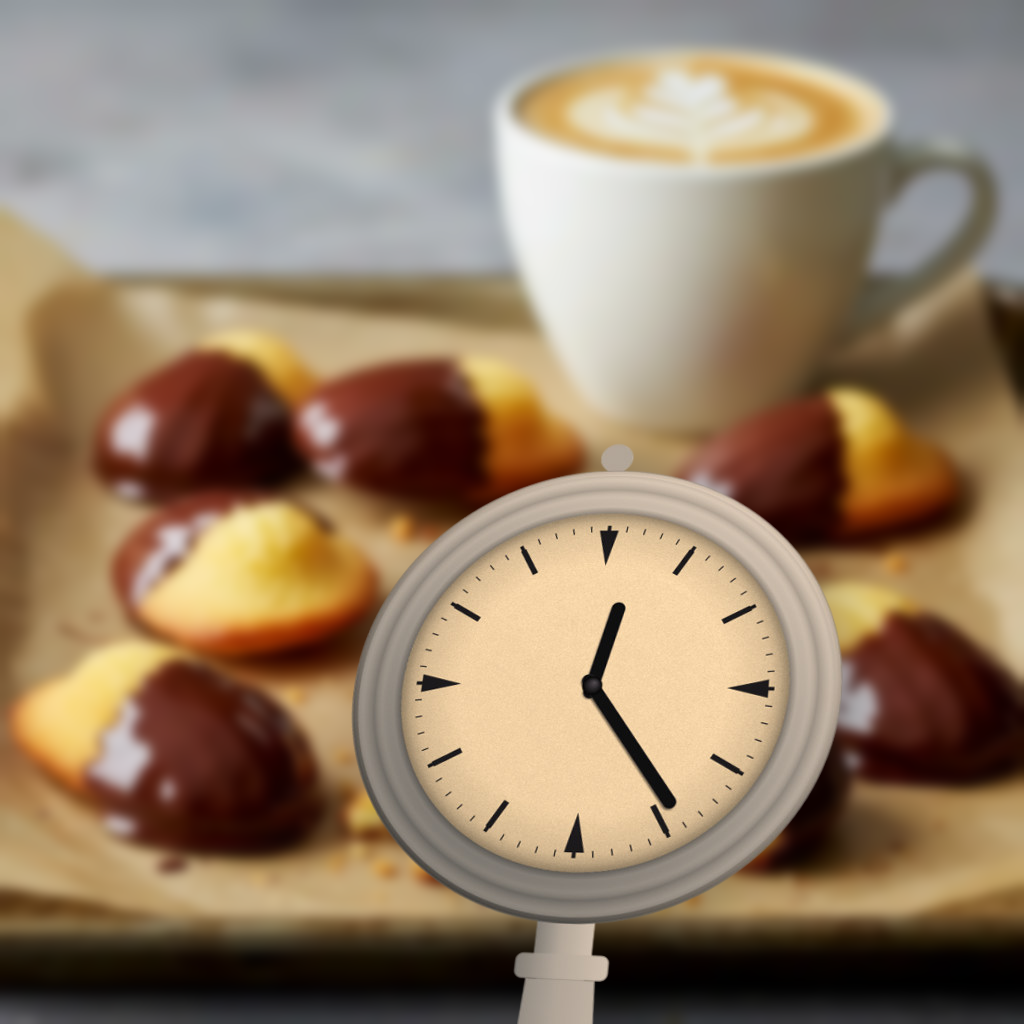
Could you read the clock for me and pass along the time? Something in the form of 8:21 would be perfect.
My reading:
12:24
